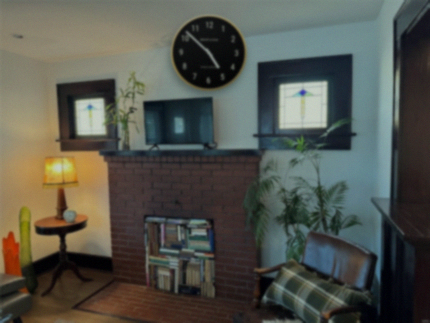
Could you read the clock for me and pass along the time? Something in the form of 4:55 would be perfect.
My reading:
4:52
